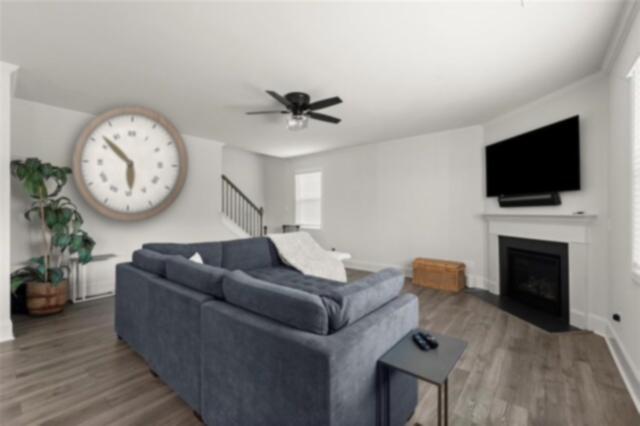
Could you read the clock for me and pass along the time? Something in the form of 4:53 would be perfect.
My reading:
5:52
